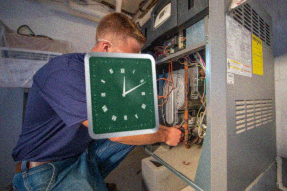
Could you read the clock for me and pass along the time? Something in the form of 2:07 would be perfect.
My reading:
12:11
